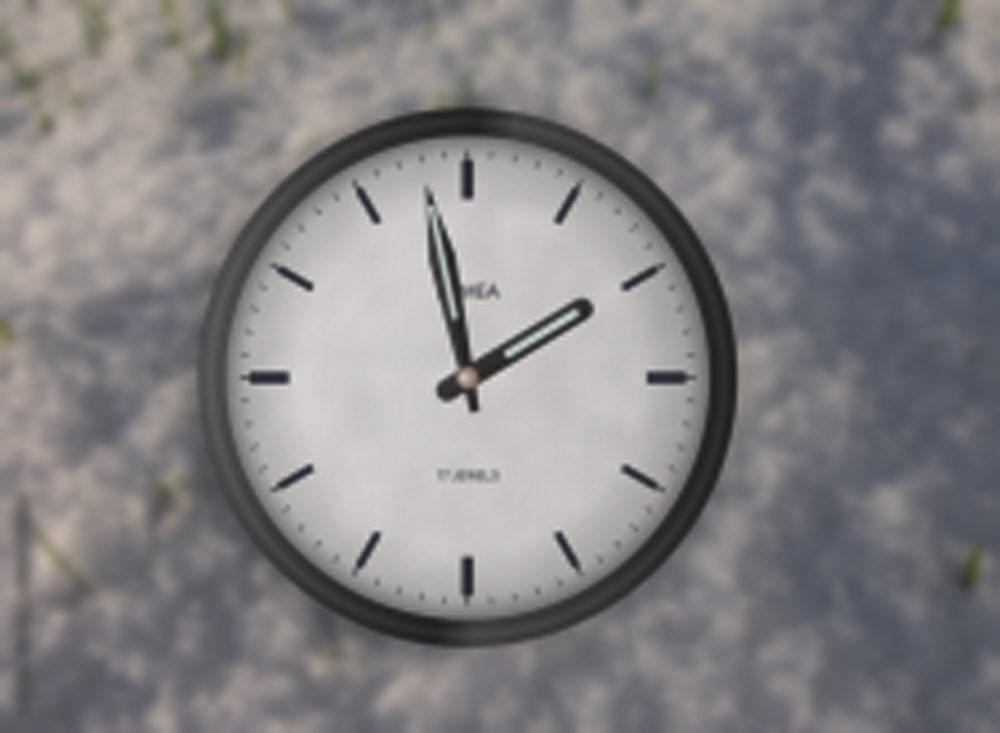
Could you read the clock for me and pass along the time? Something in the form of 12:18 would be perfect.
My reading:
1:58
